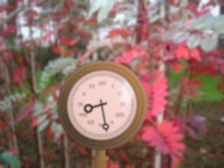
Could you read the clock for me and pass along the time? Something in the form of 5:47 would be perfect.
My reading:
8:28
